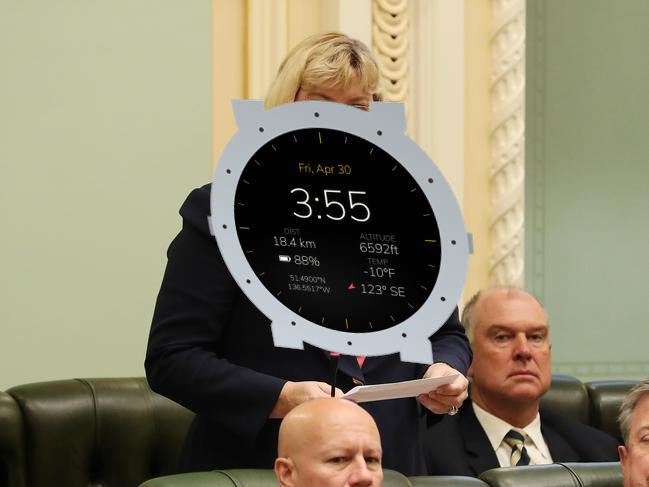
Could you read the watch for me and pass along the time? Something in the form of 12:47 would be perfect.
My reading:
3:55
